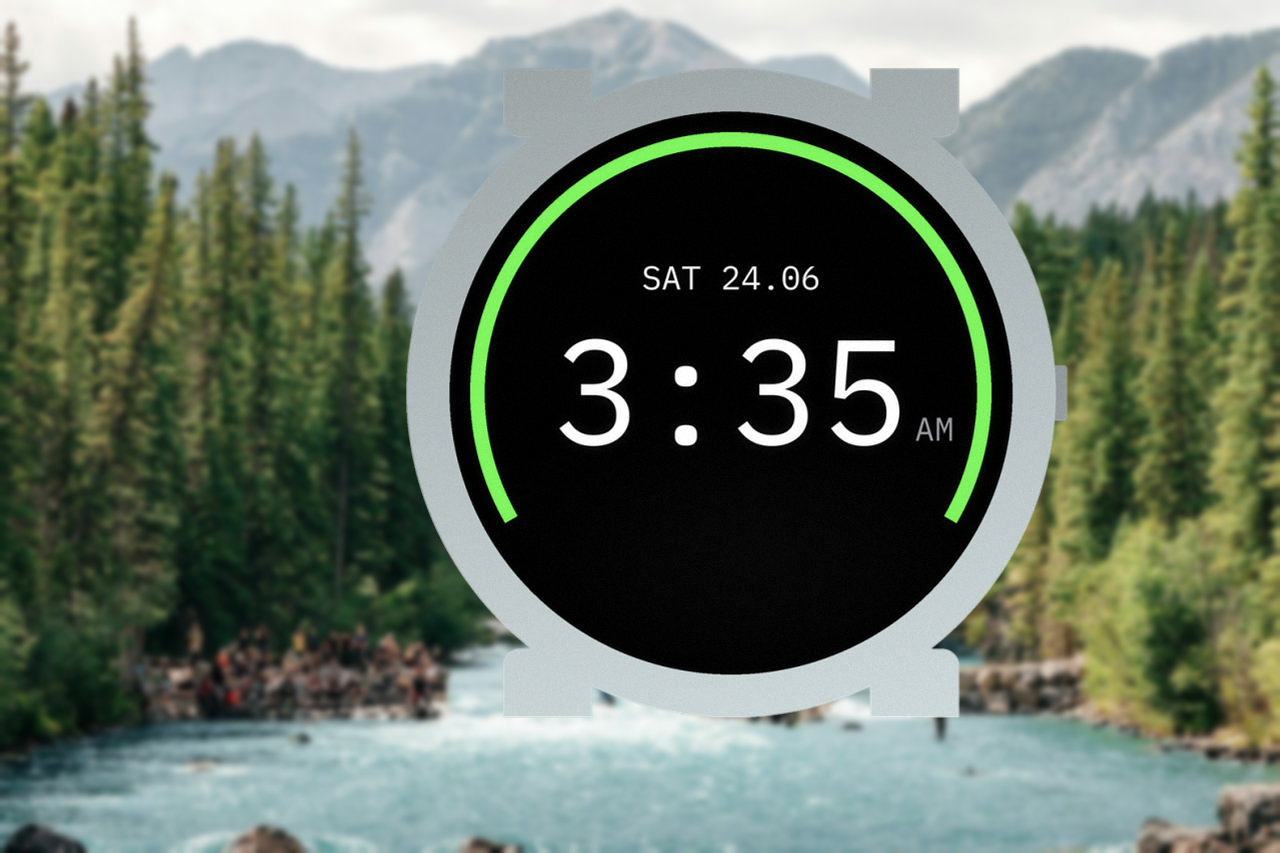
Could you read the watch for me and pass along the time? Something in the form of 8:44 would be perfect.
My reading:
3:35
